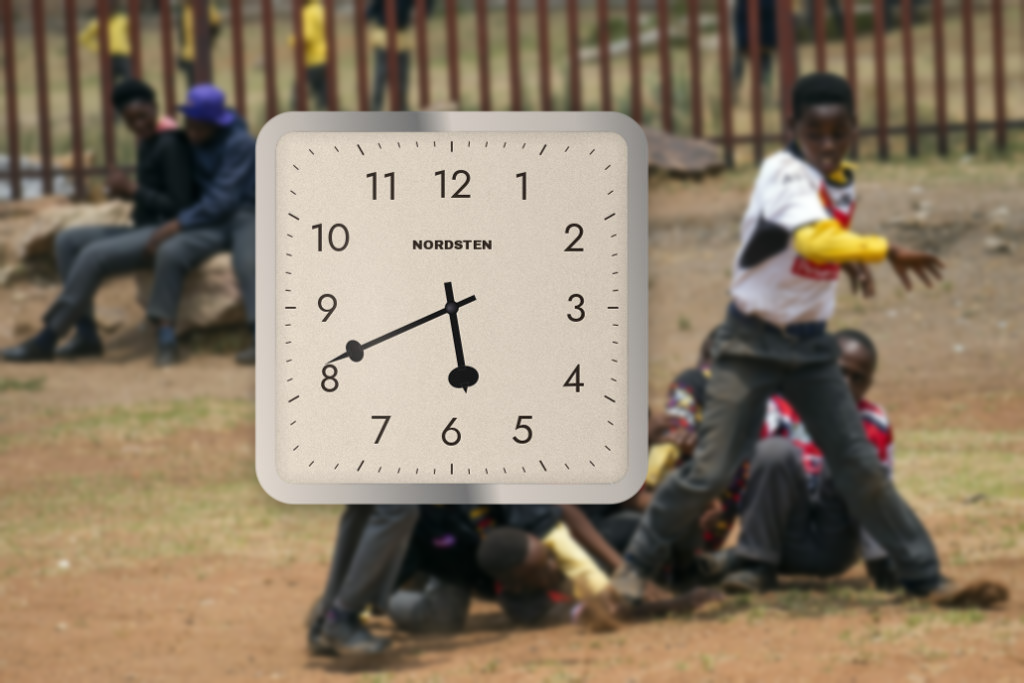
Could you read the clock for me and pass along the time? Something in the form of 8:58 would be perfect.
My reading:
5:41
